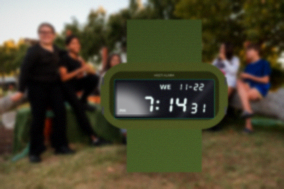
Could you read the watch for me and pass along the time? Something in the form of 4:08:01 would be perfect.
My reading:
7:14:31
